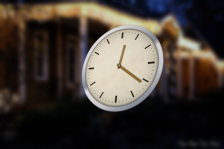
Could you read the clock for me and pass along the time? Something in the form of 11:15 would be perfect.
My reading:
12:21
